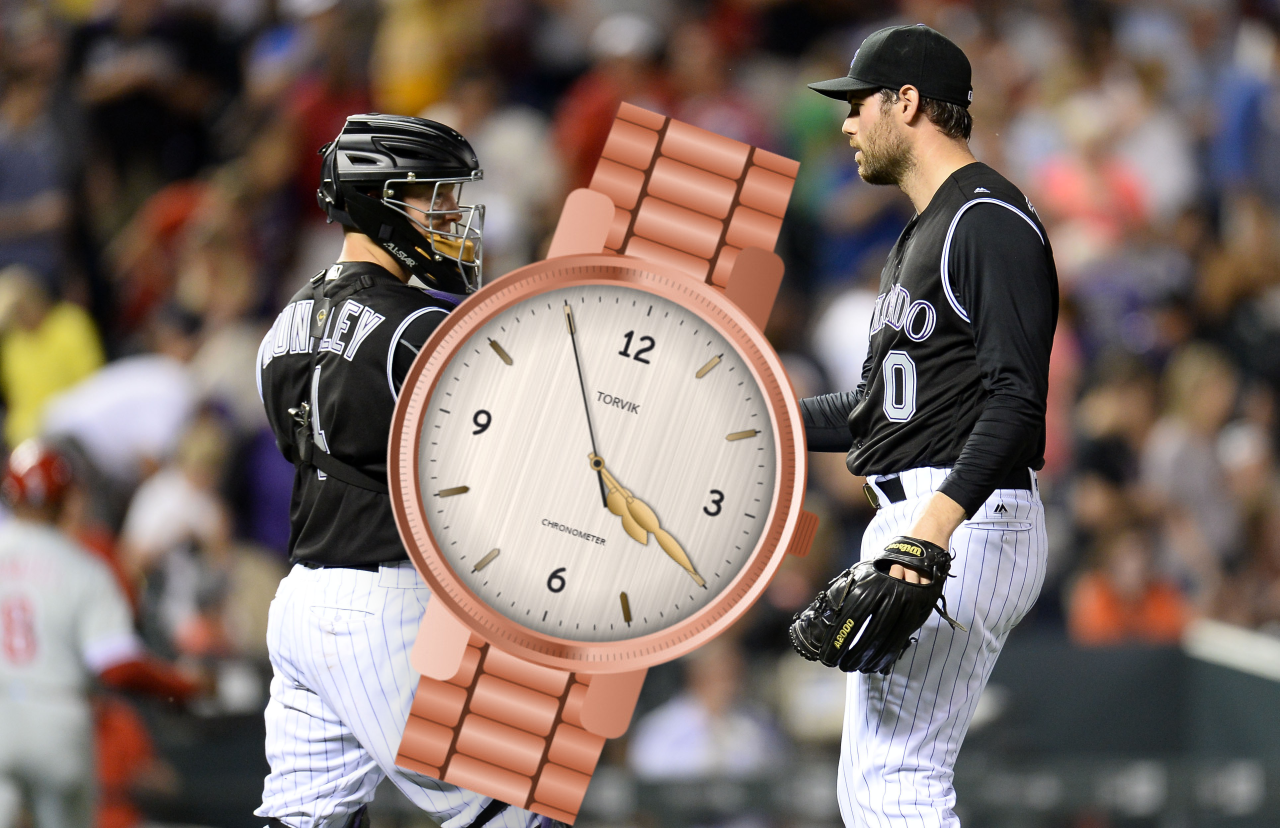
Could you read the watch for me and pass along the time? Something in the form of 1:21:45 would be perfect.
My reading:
4:19:55
